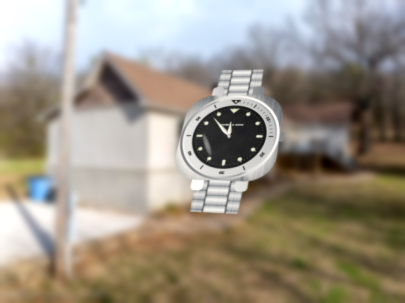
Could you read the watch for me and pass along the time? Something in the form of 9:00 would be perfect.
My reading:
11:53
